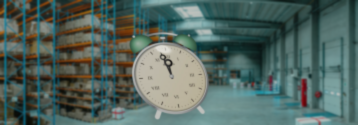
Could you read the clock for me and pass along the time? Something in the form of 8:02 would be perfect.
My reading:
11:58
